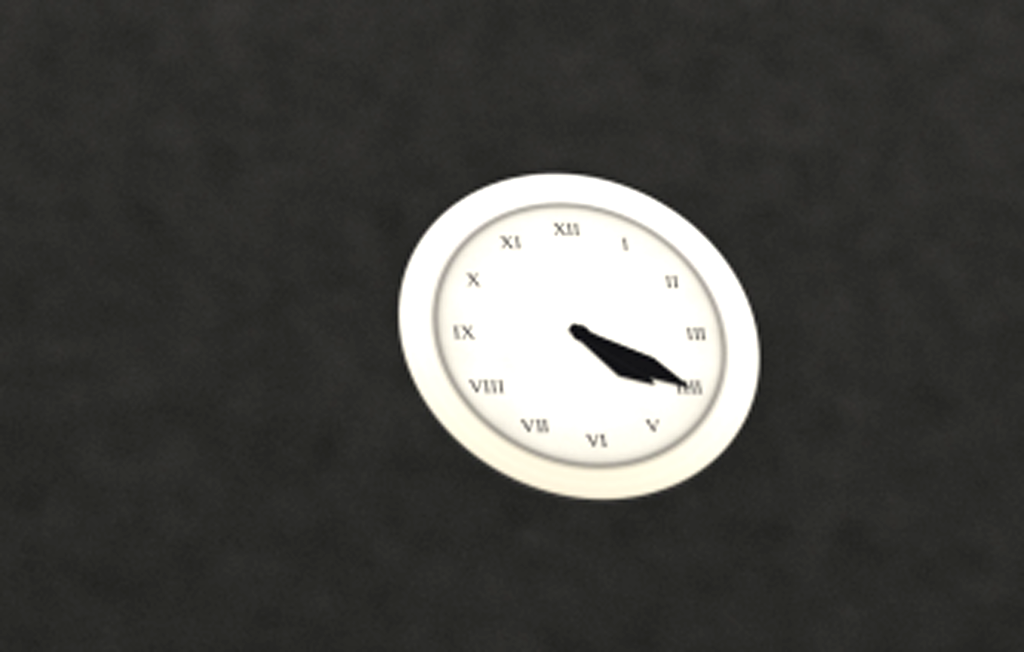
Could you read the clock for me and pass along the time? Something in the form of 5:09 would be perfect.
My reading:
4:20
